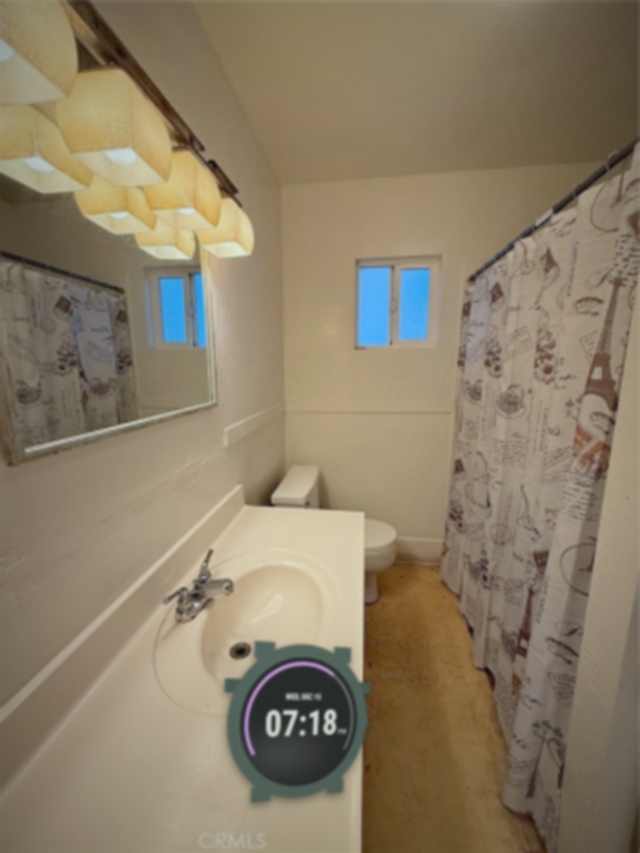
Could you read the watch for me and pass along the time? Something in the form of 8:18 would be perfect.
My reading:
7:18
